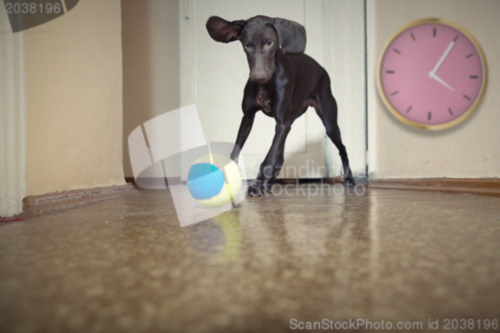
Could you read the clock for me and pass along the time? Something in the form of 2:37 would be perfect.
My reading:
4:05
